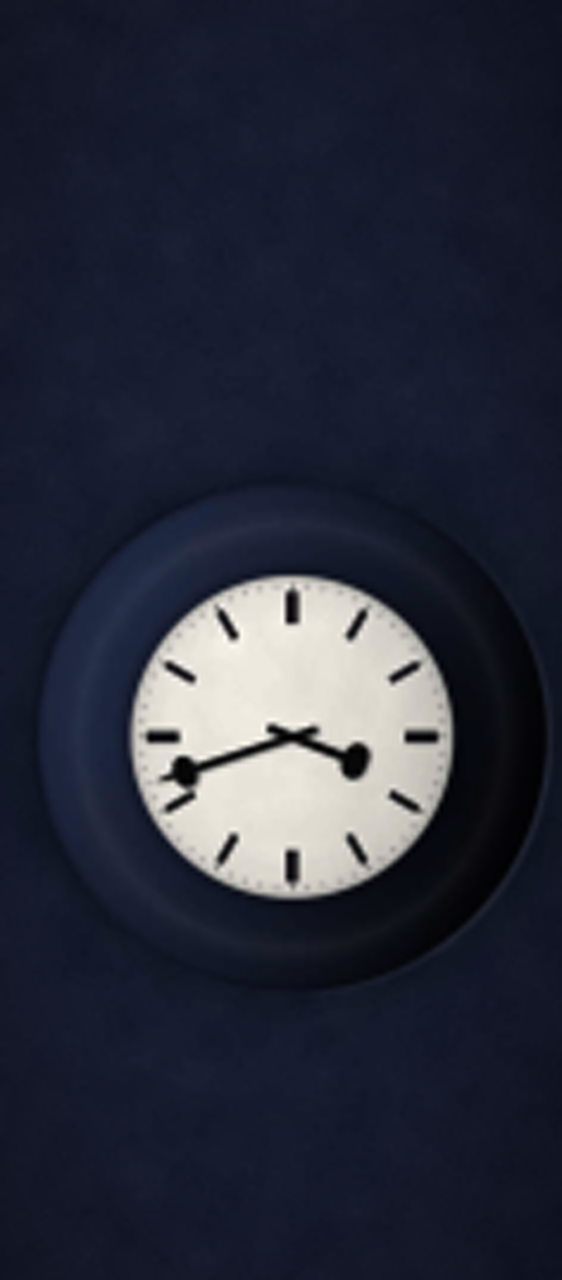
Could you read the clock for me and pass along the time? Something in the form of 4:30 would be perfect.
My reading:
3:42
